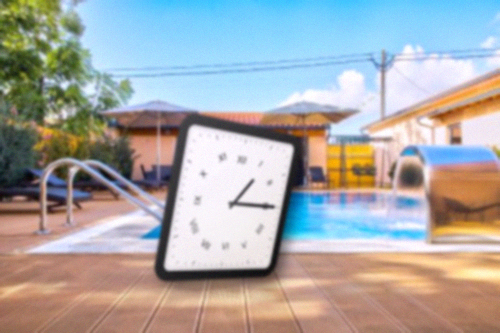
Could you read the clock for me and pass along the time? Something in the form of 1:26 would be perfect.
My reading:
1:15
